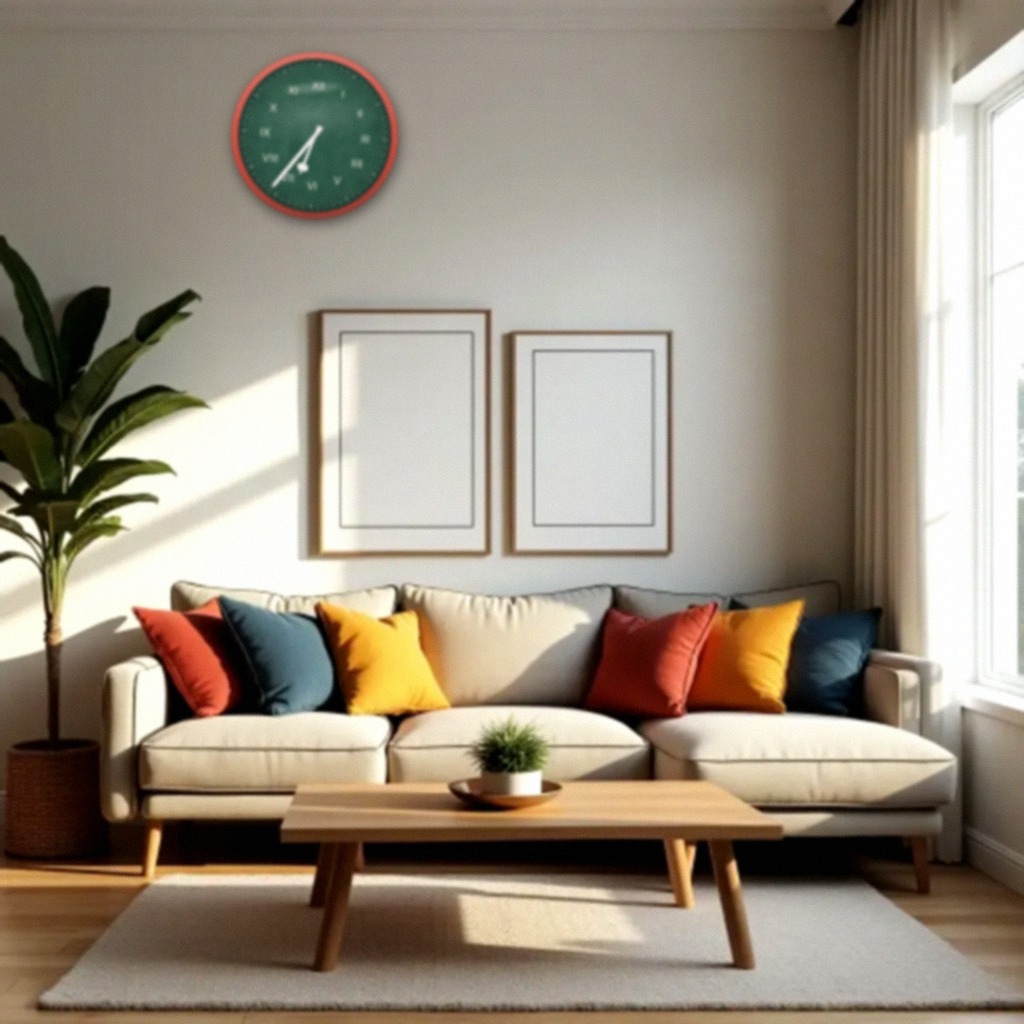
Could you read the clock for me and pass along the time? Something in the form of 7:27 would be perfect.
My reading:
6:36
